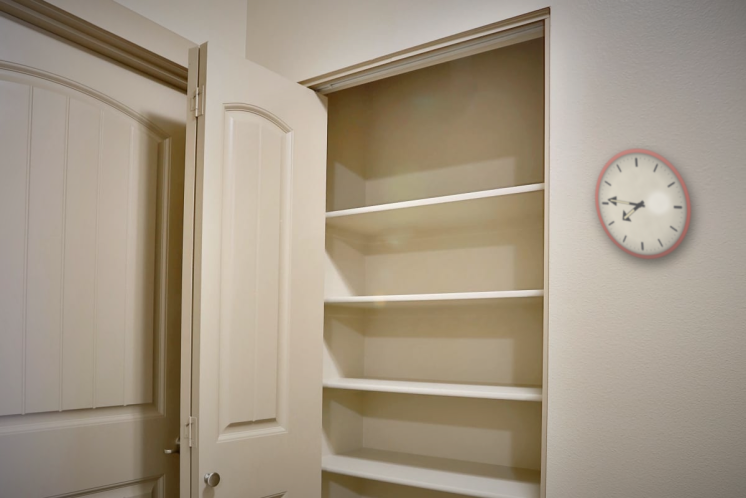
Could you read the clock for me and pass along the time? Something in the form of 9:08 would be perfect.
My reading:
7:46
